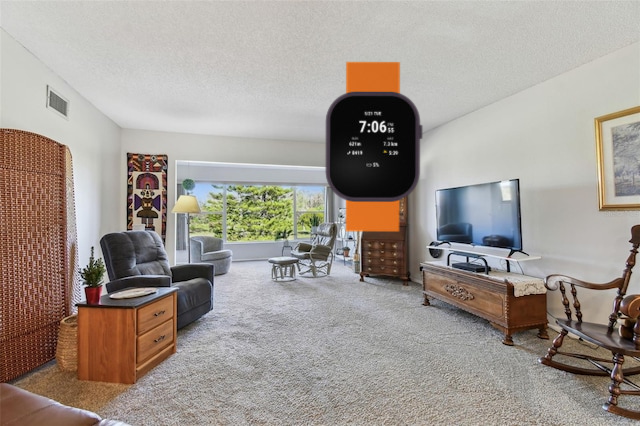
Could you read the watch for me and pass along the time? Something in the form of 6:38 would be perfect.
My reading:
7:06
